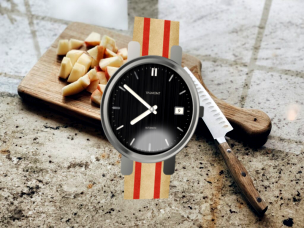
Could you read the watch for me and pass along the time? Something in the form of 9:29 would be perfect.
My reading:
7:51
